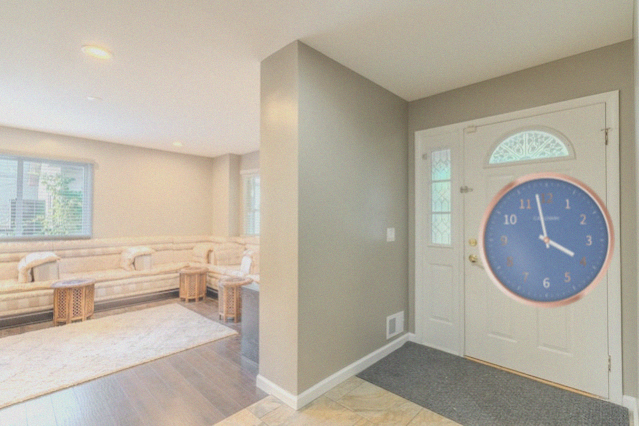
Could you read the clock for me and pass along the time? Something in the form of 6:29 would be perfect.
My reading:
3:58
